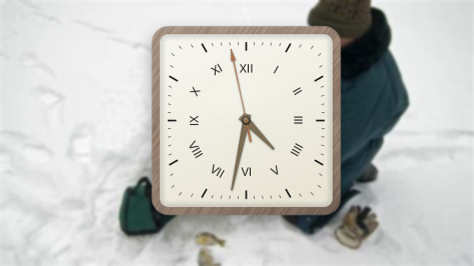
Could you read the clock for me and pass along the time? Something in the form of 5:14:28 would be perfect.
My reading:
4:31:58
